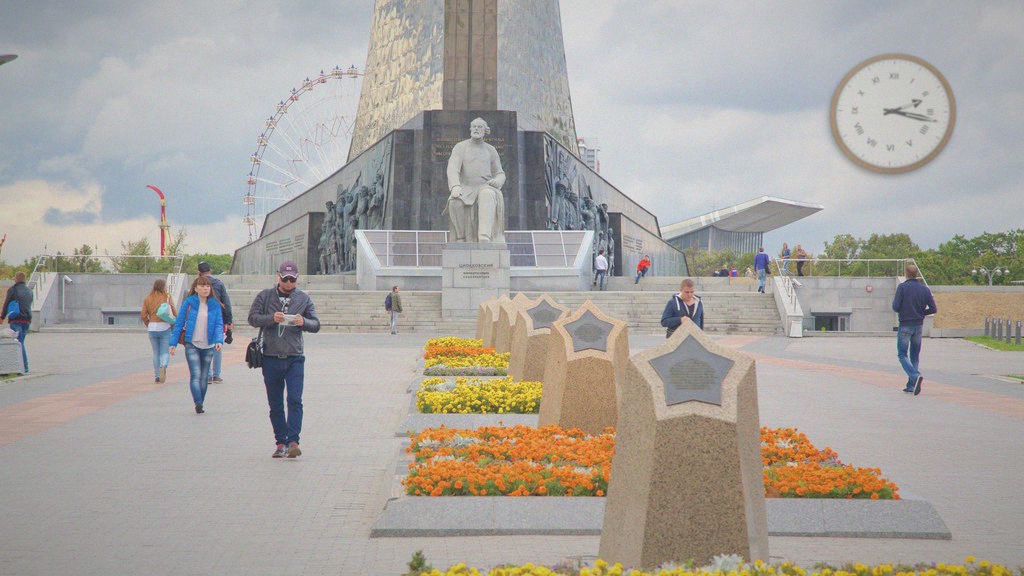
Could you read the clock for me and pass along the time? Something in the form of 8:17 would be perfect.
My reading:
2:17
